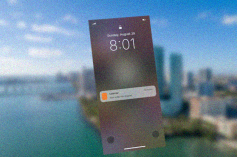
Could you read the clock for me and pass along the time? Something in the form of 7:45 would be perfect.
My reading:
8:01
